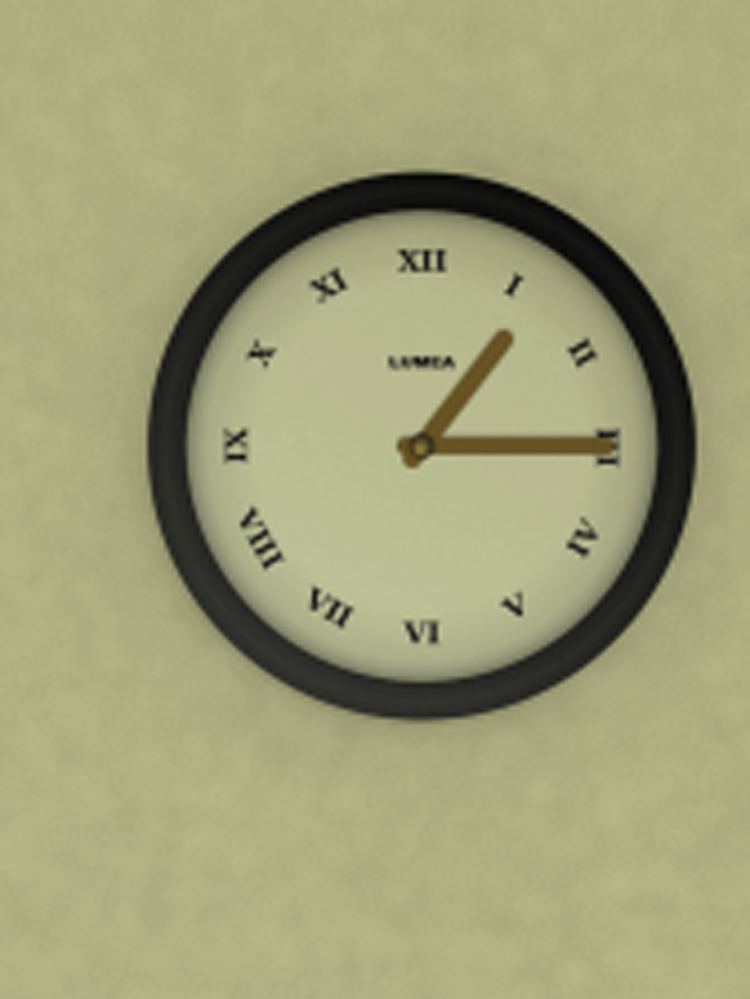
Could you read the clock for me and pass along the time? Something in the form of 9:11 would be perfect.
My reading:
1:15
